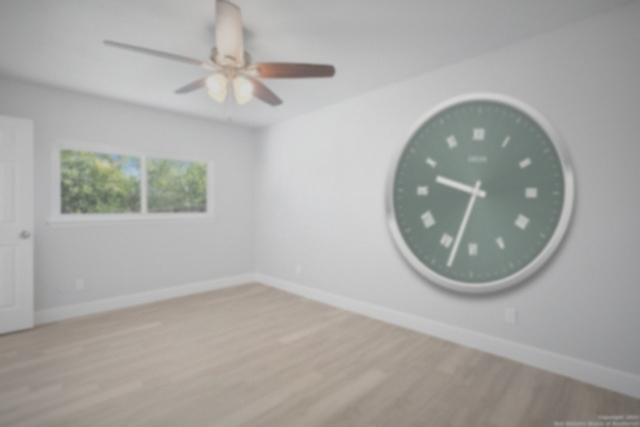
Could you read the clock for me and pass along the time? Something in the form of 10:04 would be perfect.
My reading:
9:33
